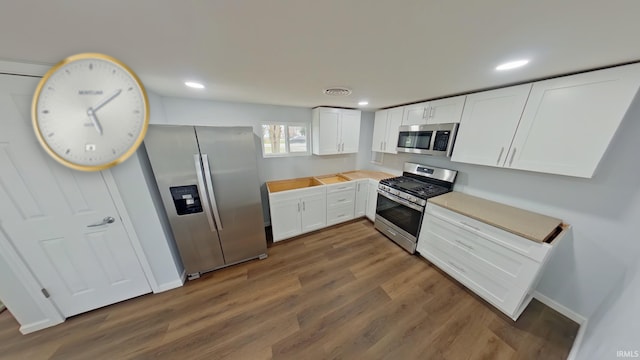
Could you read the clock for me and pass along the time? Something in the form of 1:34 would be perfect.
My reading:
5:09
